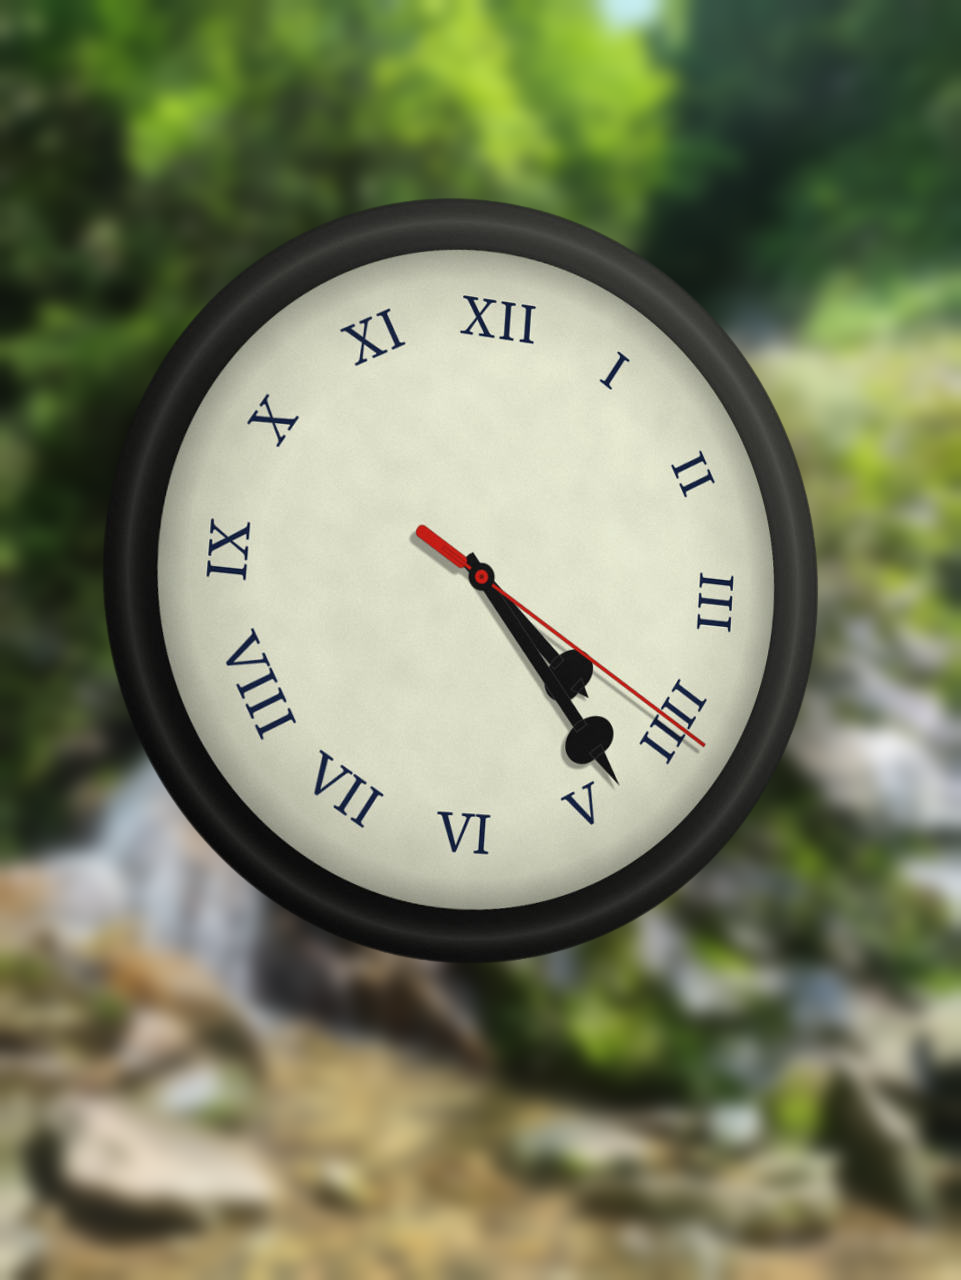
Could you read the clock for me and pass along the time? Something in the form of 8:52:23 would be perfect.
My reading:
4:23:20
